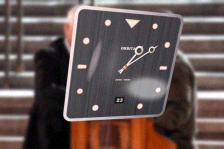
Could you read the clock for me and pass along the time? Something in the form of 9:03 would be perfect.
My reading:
1:09
